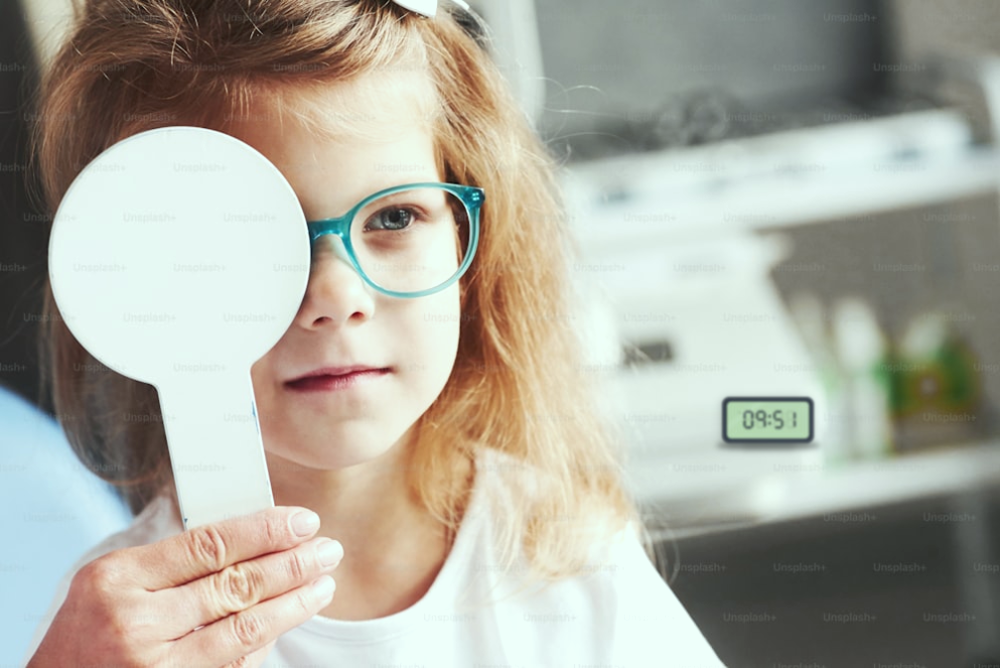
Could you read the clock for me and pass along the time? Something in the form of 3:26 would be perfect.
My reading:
9:51
